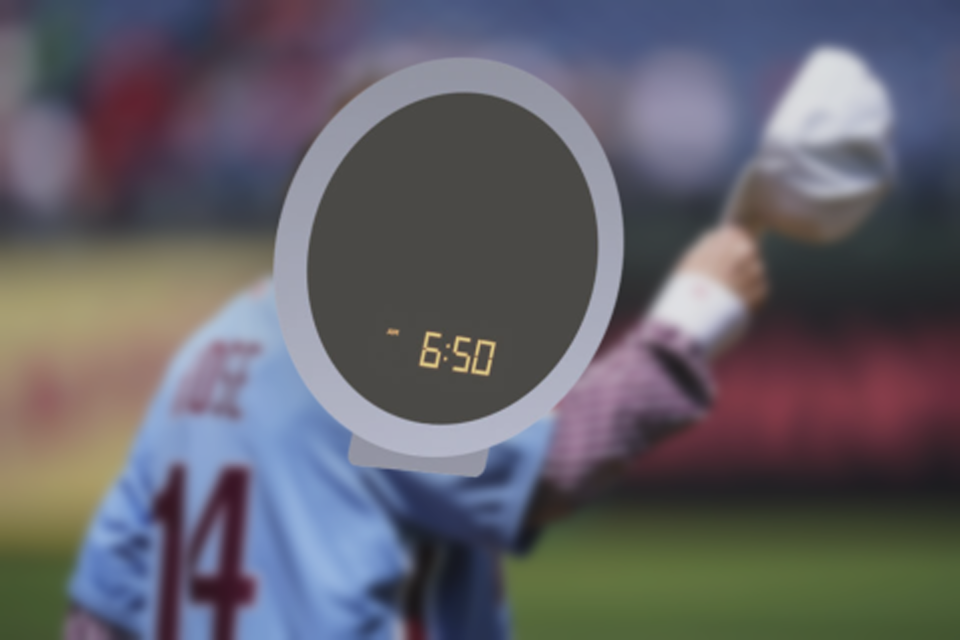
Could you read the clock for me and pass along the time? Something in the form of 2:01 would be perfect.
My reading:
6:50
